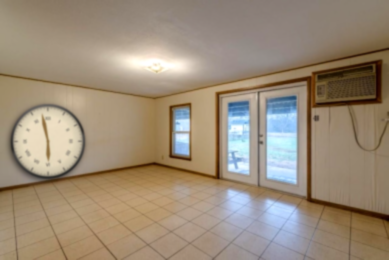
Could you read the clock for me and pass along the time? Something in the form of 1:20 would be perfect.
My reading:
5:58
